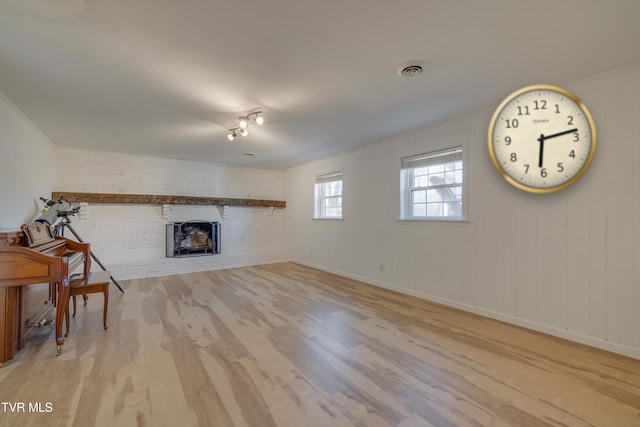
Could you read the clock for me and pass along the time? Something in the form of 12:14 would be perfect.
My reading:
6:13
